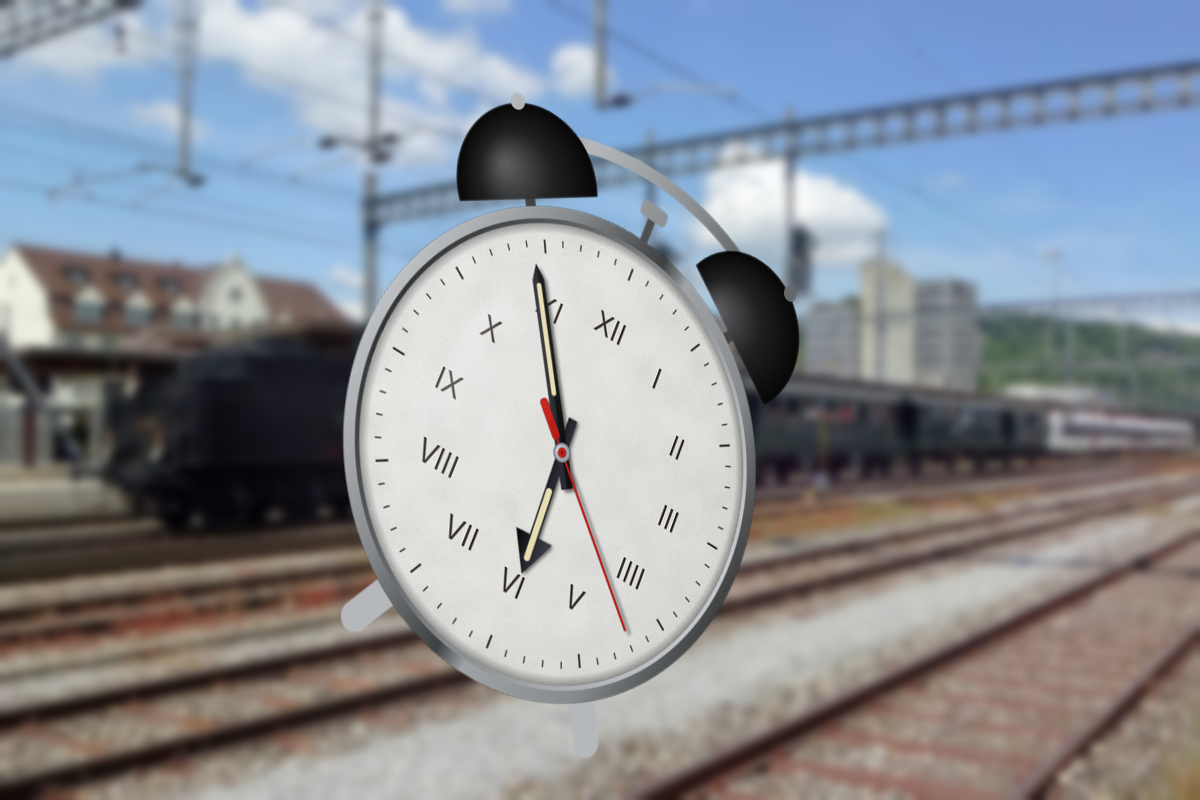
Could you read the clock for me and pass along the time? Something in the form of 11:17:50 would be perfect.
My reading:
5:54:22
